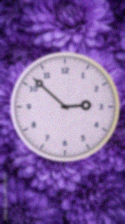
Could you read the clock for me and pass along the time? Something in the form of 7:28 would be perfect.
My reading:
2:52
